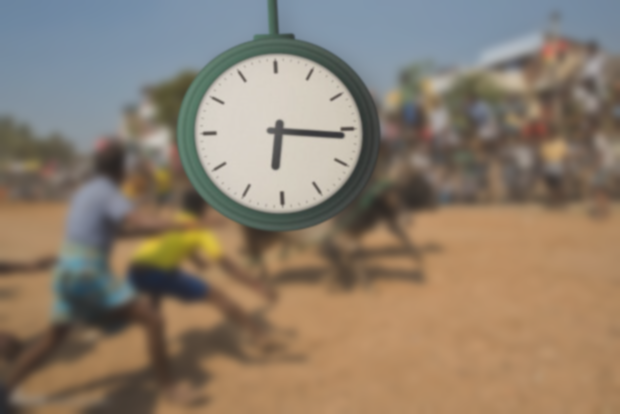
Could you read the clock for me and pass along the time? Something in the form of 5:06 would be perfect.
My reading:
6:16
